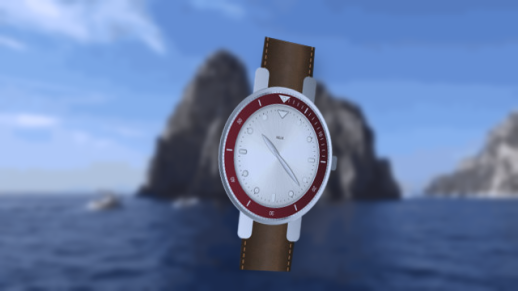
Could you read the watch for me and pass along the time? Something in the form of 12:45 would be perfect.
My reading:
10:22
